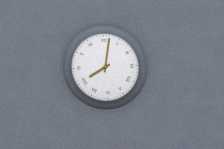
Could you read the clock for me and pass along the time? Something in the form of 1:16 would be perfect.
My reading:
8:02
